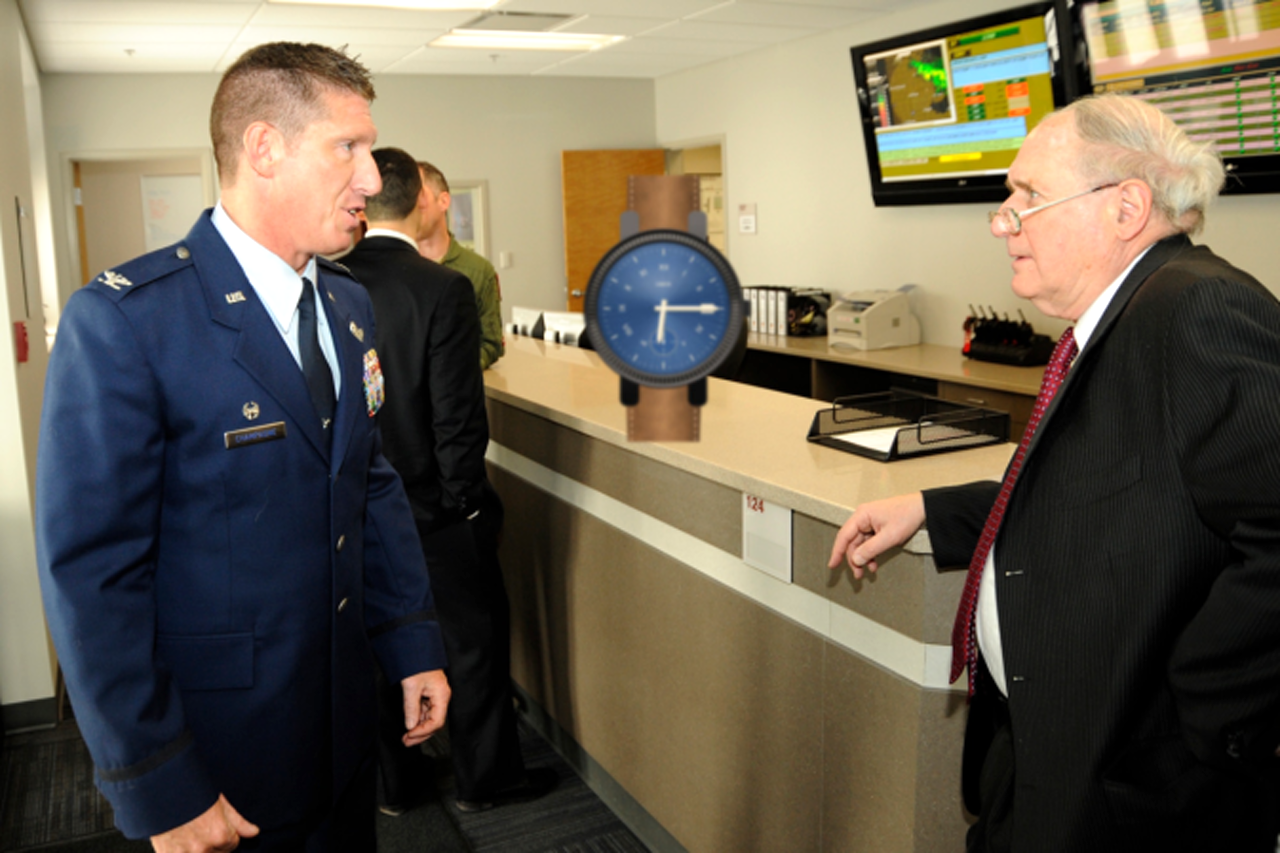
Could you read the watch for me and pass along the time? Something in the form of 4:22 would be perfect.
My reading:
6:15
